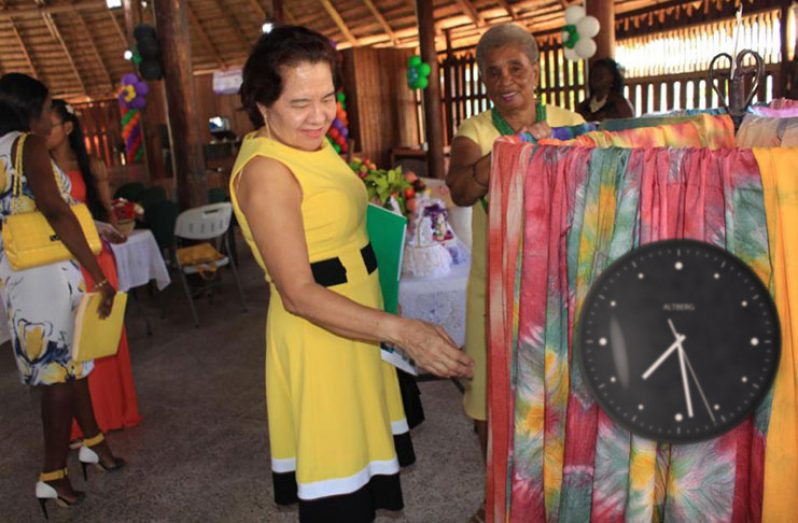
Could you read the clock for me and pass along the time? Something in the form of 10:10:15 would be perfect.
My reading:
7:28:26
